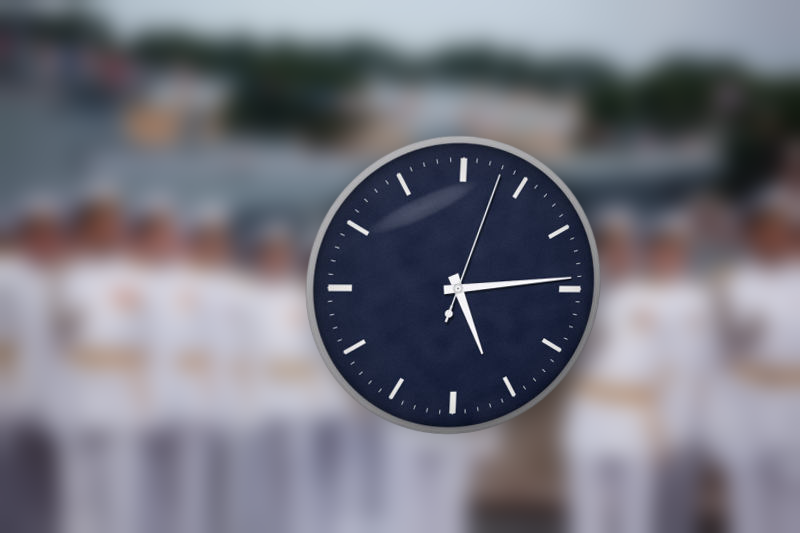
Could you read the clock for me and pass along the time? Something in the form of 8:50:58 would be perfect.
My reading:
5:14:03
